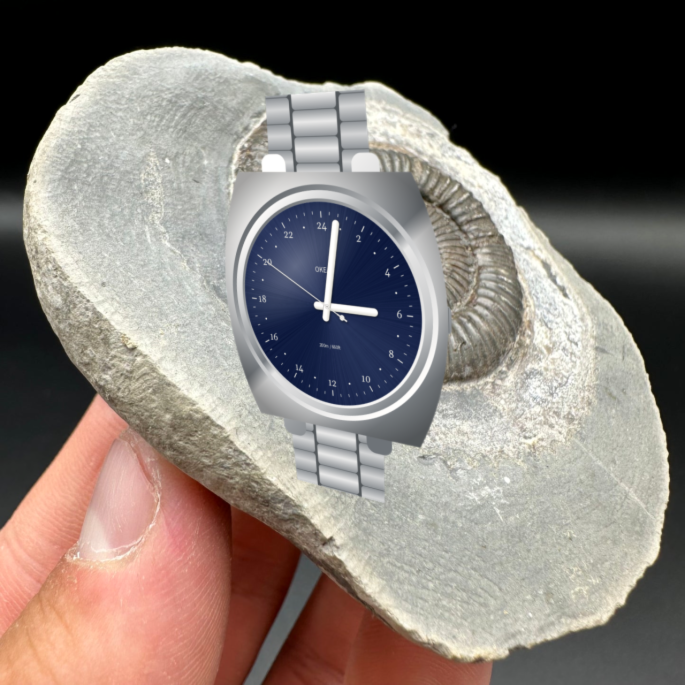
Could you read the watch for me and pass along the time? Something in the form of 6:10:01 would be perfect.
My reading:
6:01:50
